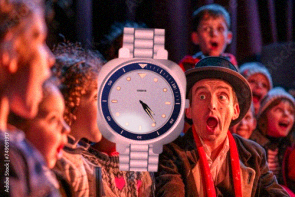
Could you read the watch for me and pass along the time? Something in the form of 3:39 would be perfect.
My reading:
4:24
